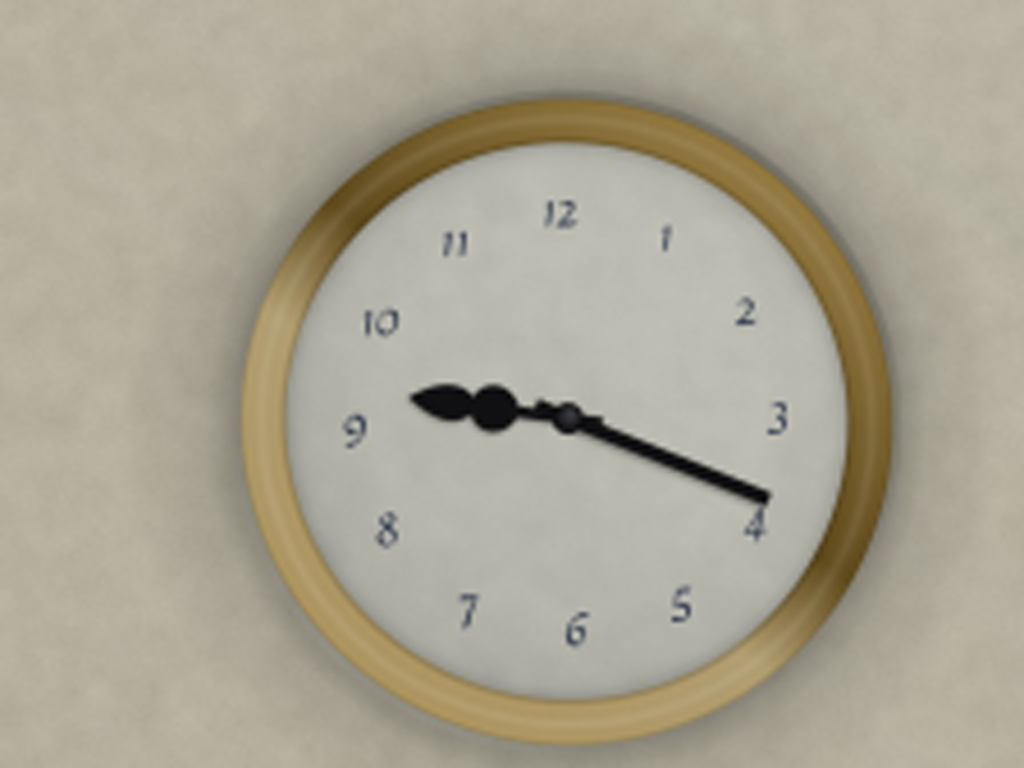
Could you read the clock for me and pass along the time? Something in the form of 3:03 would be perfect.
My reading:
9:19
